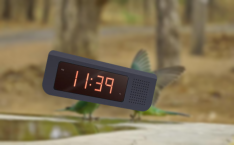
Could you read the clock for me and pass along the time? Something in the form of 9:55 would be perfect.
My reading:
11:39
